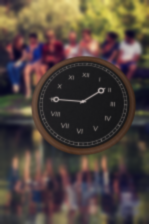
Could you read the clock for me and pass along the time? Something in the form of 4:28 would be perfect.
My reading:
1:45
